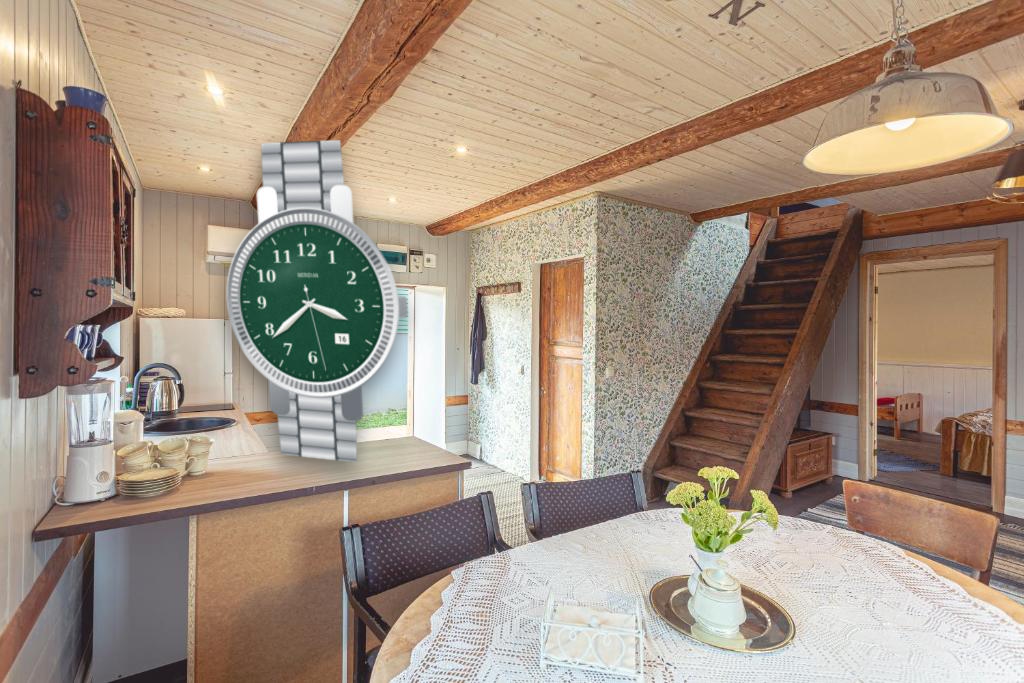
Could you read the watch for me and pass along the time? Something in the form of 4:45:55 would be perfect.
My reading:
3:38:28
